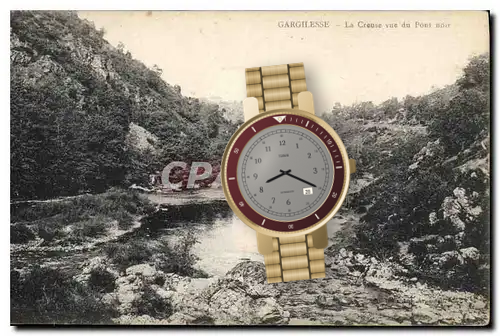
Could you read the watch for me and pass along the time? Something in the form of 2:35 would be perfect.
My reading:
8:20
